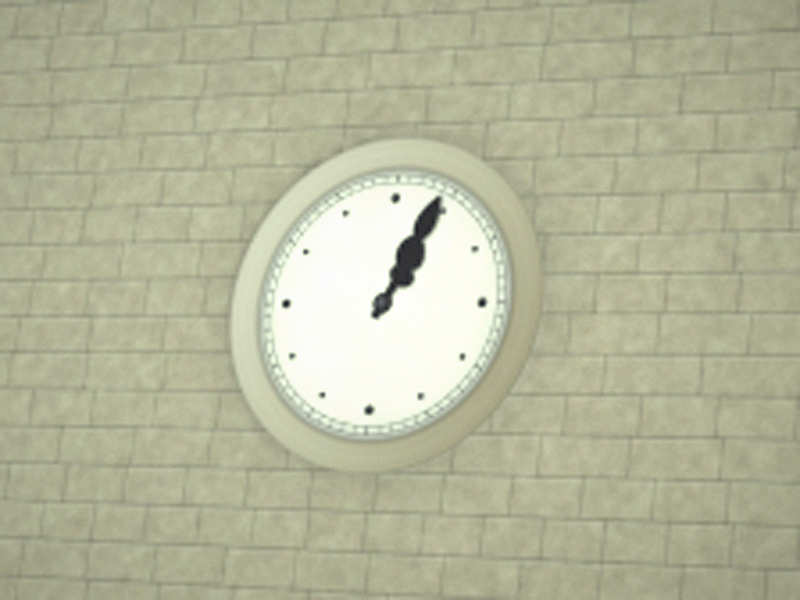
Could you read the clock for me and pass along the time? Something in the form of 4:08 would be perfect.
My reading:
1:04
